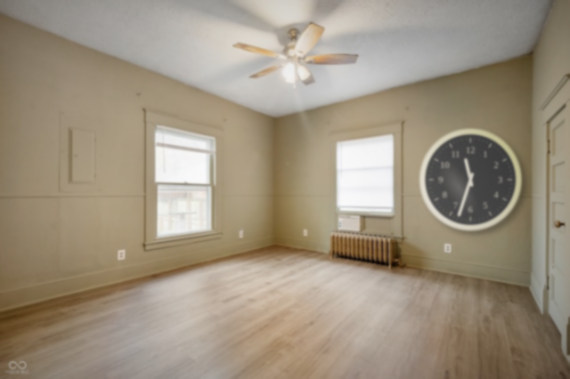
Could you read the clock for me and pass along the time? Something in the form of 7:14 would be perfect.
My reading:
11:33
